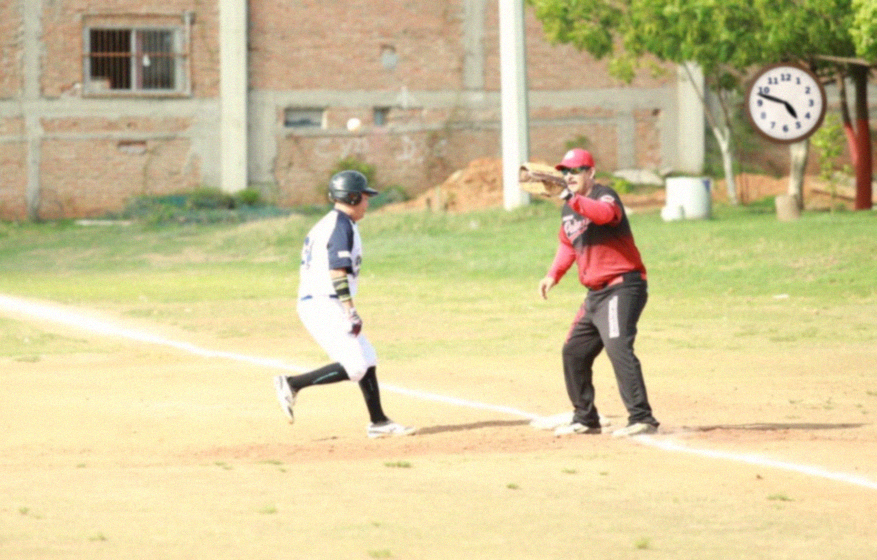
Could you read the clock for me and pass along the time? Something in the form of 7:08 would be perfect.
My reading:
4:48
